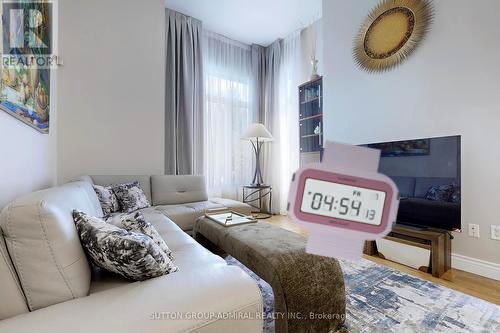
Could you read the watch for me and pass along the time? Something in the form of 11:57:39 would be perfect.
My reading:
4:54:13
